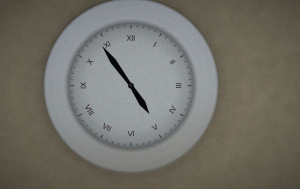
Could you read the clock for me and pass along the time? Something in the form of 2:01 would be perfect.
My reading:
4:54
